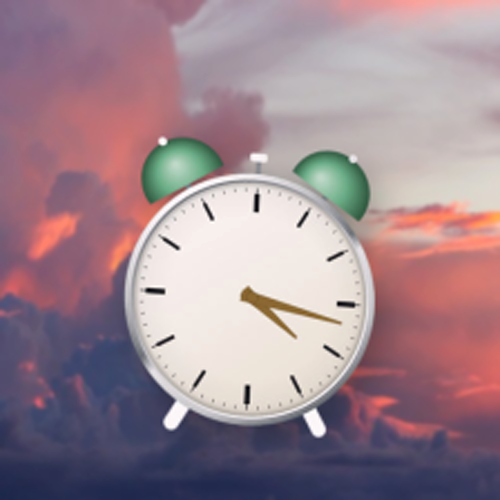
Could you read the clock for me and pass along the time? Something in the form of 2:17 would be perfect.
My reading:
4:17
